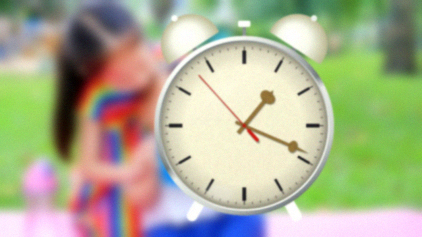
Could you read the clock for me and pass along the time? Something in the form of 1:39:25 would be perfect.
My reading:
1:18:53
